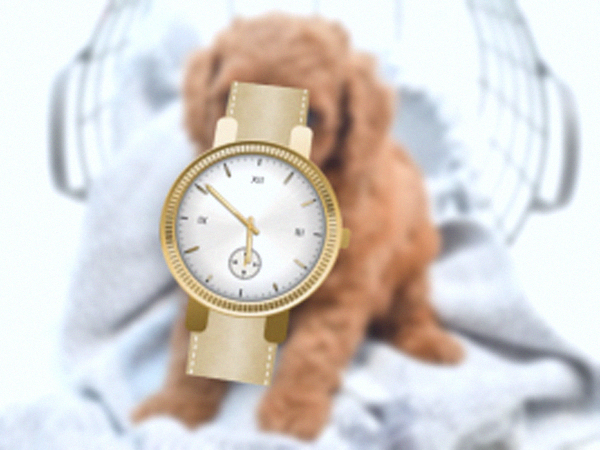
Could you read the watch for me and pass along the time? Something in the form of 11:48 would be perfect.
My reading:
5:51
